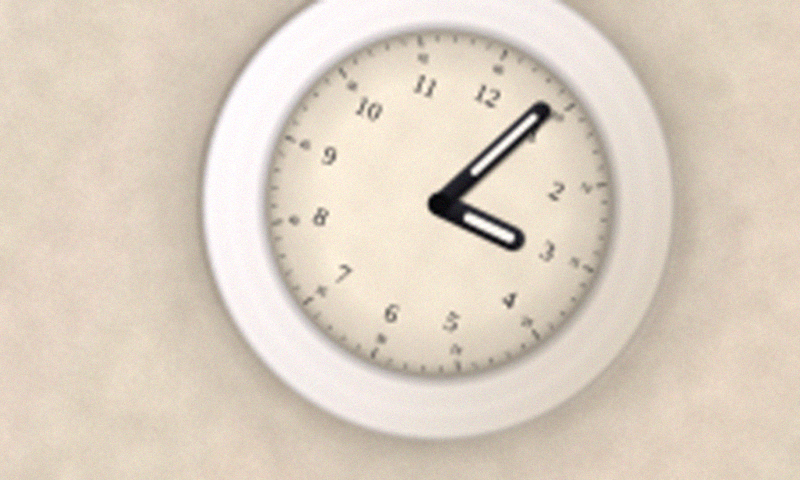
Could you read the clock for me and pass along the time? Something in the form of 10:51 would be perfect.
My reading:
3:04
